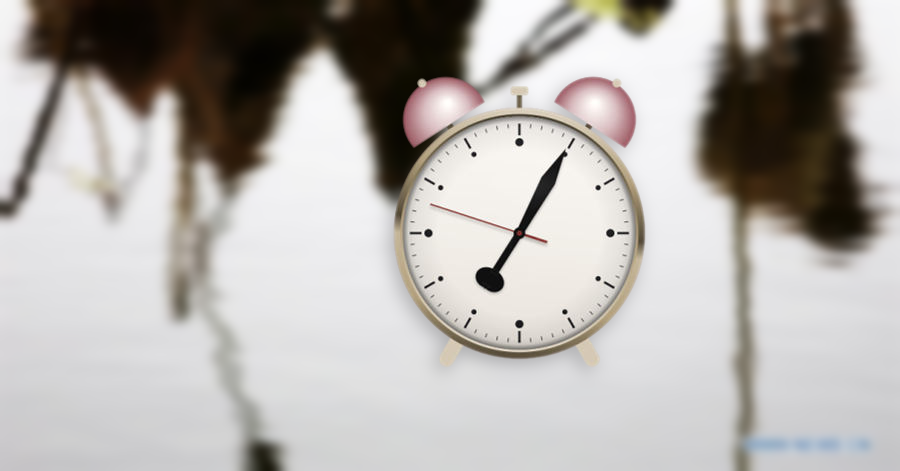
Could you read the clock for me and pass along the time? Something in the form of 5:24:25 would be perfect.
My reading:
7:04:48
